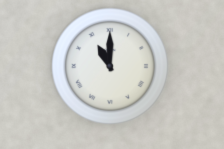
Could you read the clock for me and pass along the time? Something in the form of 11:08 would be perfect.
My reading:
11:00
